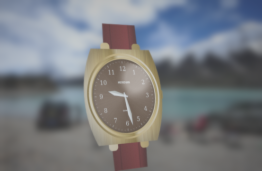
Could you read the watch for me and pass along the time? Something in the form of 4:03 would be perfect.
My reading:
9:28
